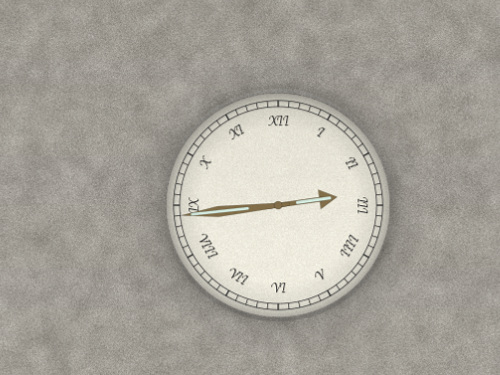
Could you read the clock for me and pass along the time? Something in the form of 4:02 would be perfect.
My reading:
2:44
